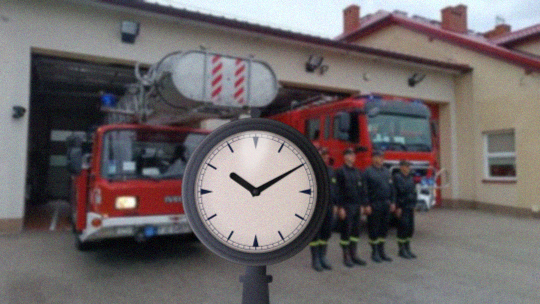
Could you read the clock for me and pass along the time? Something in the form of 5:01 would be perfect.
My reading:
10:10
